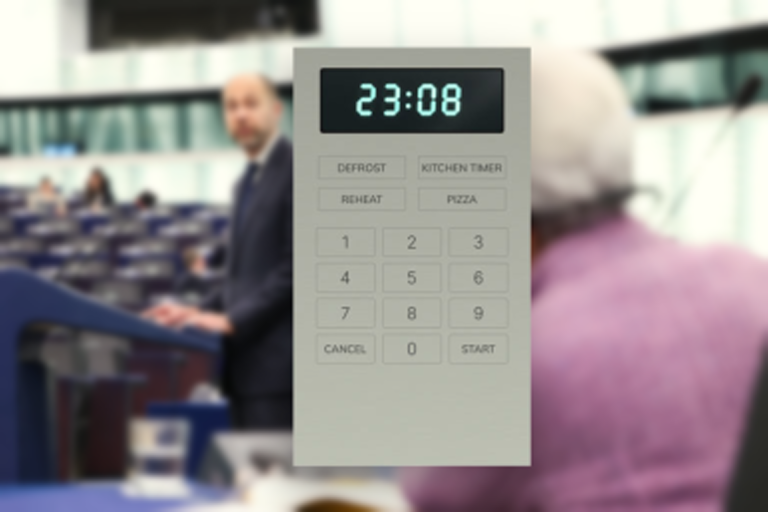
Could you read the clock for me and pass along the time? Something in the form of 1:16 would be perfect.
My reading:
23:08
